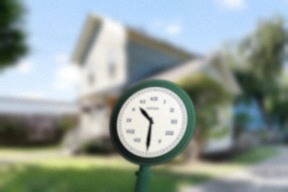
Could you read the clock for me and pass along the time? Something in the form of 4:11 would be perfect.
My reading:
10:30
